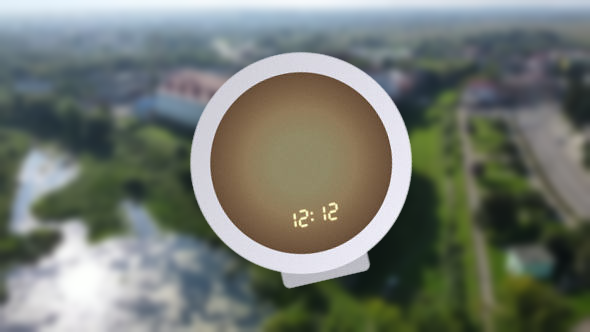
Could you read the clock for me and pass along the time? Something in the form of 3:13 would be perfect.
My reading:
12:12
